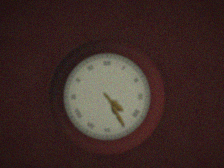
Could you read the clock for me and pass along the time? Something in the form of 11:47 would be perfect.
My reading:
4:25
